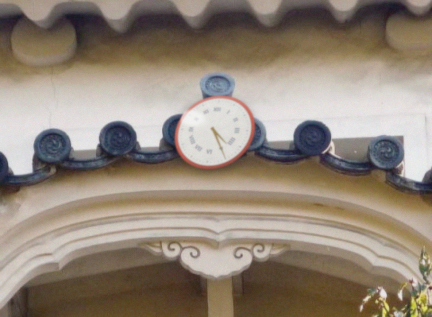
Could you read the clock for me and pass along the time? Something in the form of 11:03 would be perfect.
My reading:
4:25
